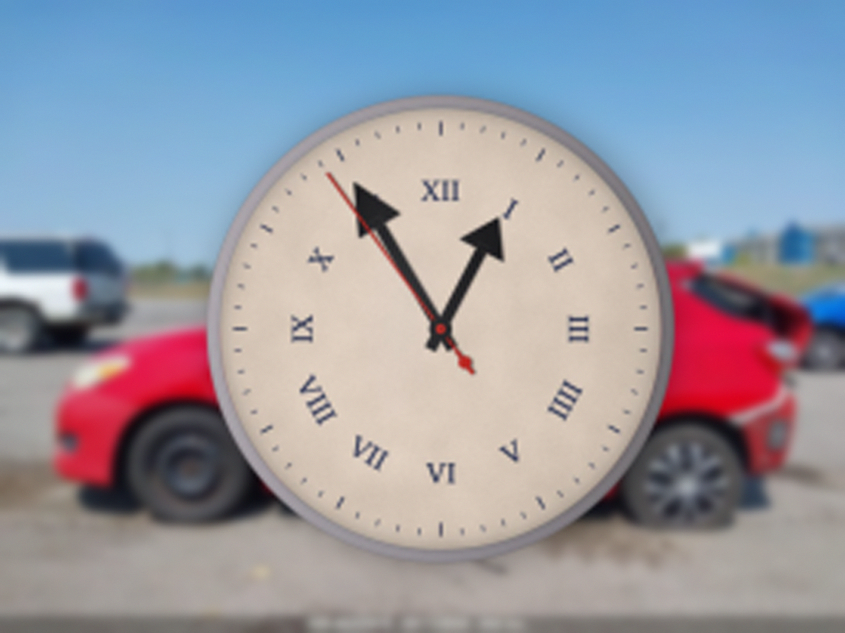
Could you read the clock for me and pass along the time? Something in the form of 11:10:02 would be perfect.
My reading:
12:54:54
